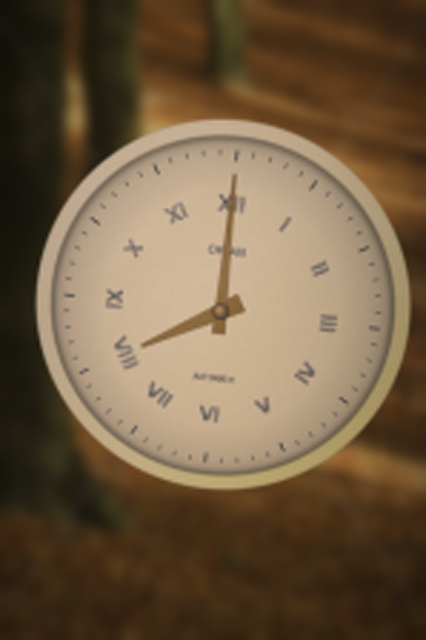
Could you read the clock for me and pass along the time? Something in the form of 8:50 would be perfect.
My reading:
8:00
